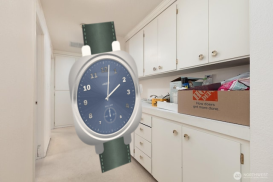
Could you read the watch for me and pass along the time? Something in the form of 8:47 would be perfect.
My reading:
2:02
